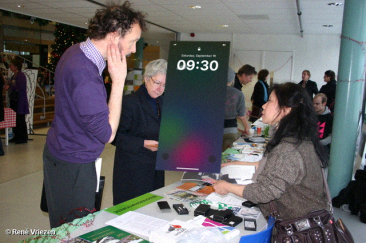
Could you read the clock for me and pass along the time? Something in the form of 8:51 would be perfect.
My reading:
9:30
